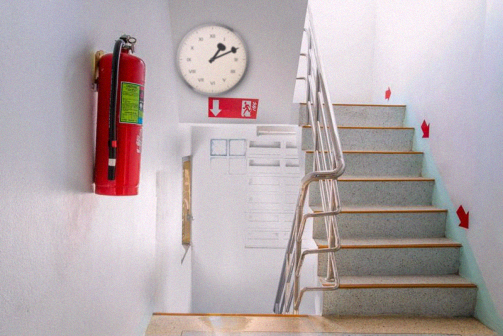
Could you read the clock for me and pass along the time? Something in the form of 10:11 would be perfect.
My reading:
1:11
